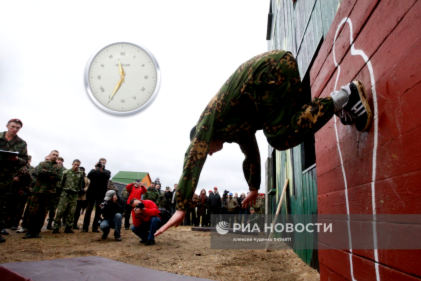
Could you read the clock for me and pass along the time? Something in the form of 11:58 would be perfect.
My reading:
11:35
